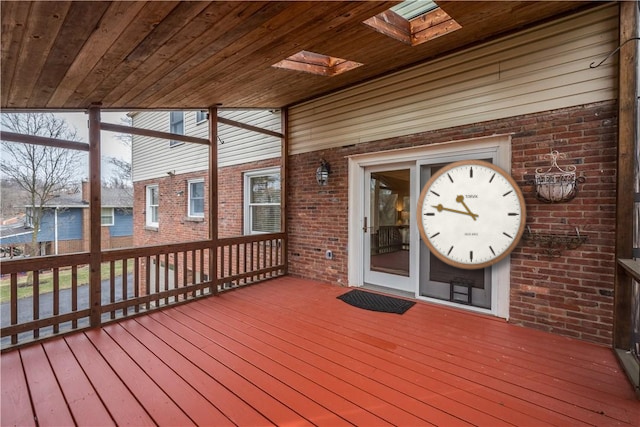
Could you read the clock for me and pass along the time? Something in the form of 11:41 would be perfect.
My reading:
10:47
